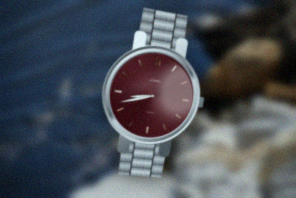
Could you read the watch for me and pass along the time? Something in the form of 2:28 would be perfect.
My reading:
8:42
